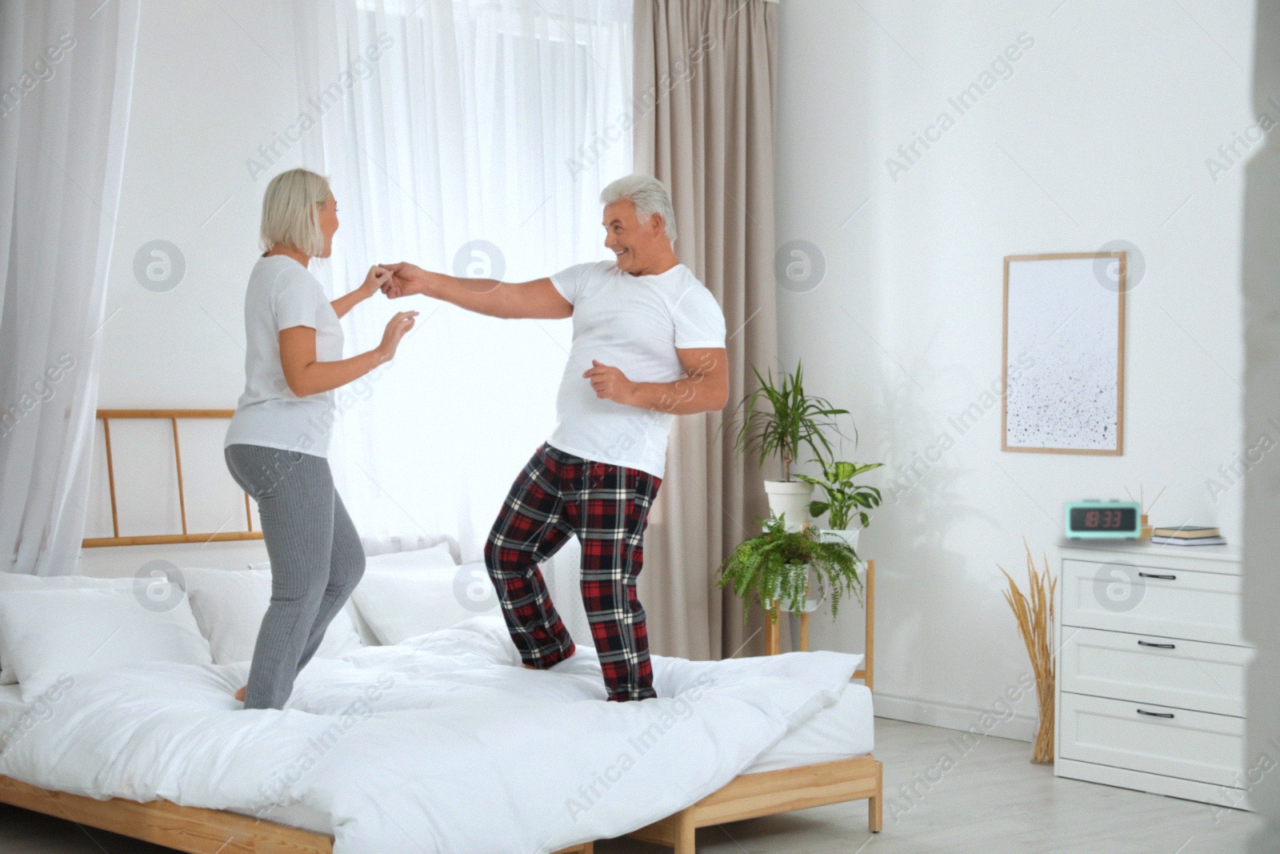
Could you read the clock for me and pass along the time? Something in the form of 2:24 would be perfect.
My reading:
18:33
